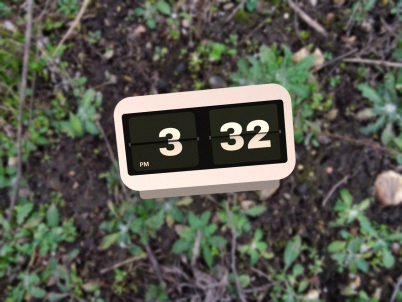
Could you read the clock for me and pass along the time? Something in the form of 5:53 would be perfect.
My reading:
3:32
